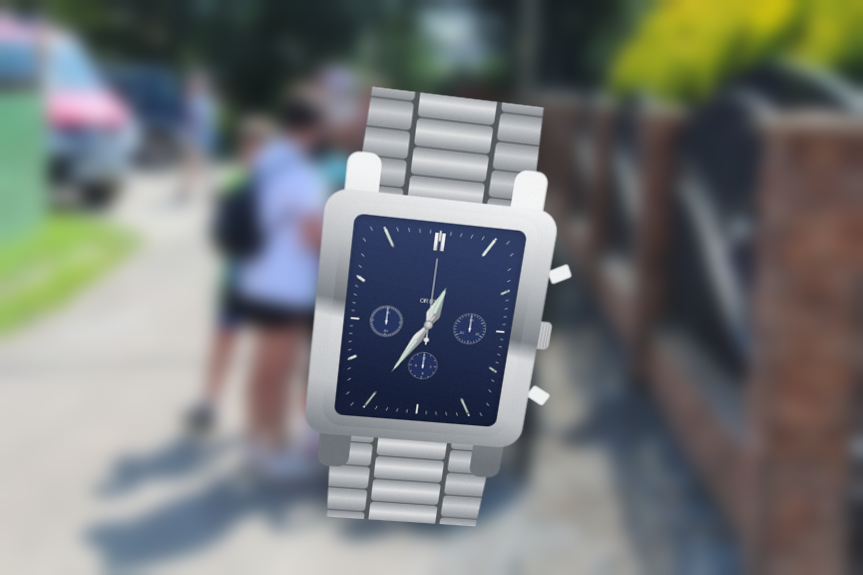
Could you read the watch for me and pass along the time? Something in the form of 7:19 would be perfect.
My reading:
12:35
